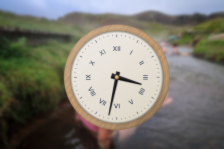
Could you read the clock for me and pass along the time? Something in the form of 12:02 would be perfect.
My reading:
3:32
